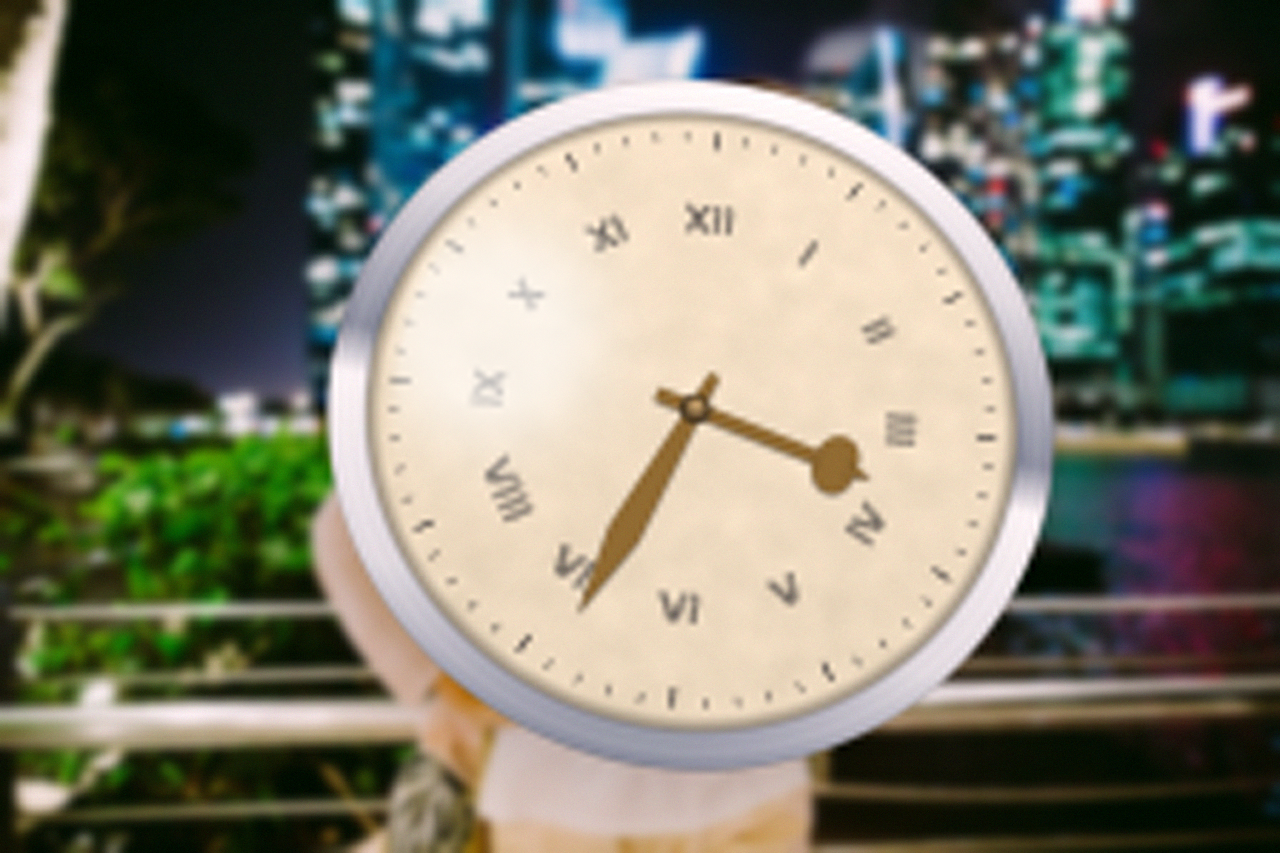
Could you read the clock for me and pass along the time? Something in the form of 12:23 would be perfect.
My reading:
3:34
